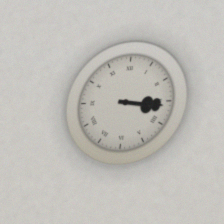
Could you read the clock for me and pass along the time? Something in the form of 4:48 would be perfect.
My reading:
3:16
